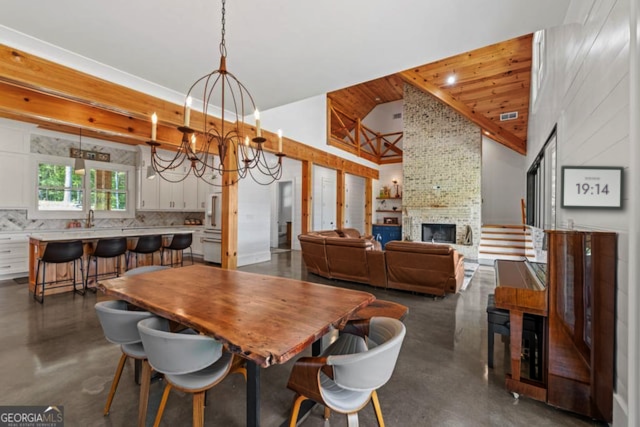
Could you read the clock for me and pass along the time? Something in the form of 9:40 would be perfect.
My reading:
19:14
